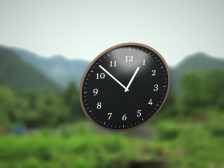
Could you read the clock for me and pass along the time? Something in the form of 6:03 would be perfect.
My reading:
12:52
